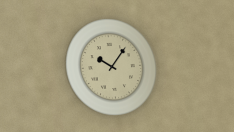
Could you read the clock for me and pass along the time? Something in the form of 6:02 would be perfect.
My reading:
10:07
